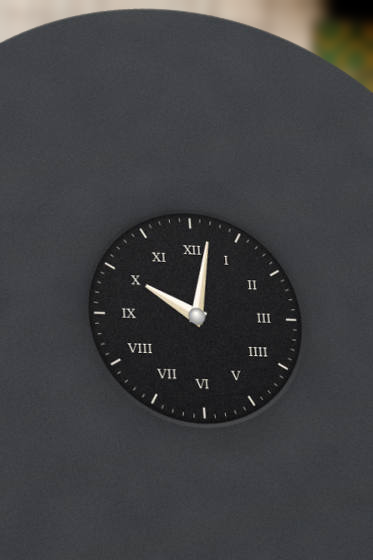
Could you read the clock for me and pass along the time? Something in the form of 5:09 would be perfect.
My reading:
10:02
